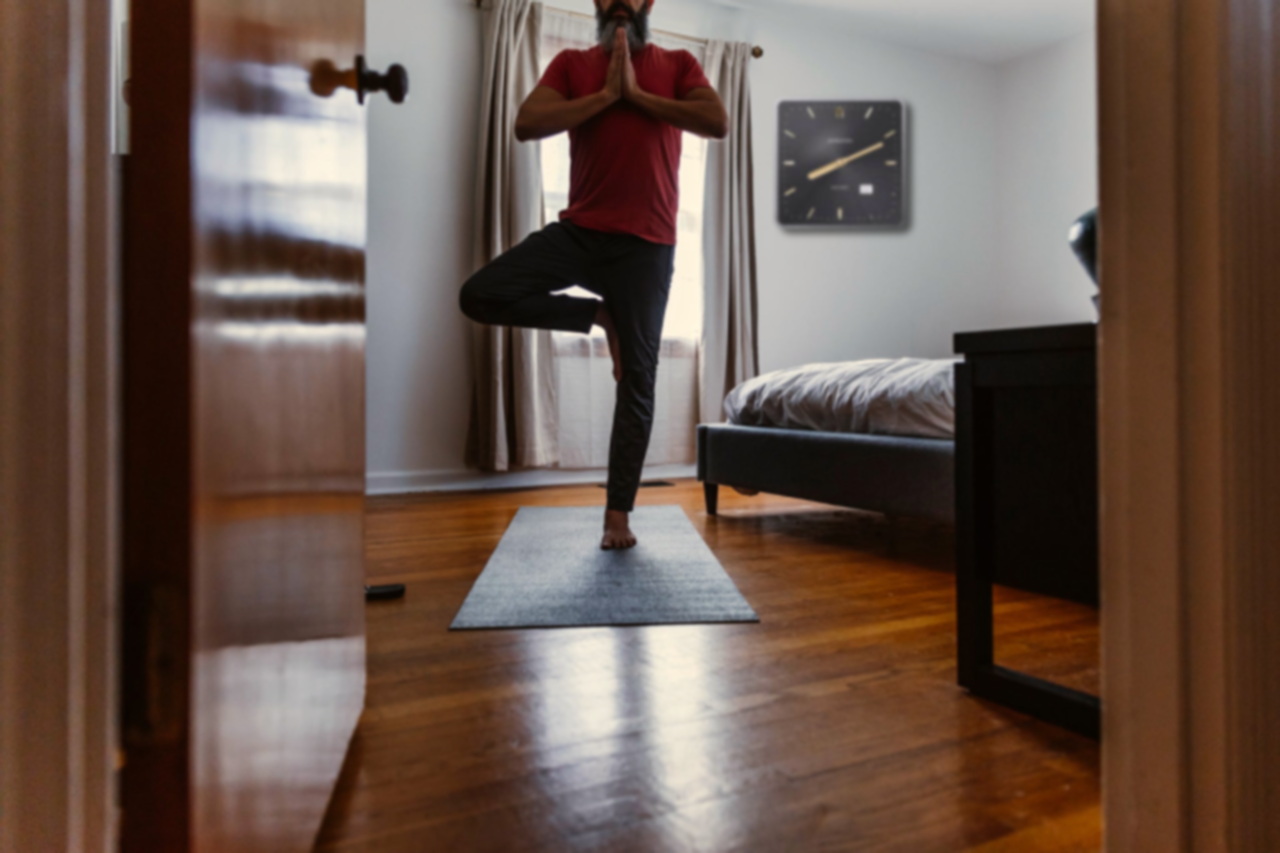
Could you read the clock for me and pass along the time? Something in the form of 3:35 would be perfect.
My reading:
8:11
